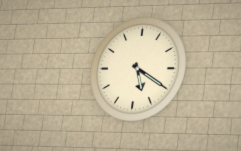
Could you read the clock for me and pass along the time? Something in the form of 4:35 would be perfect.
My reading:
5:20
